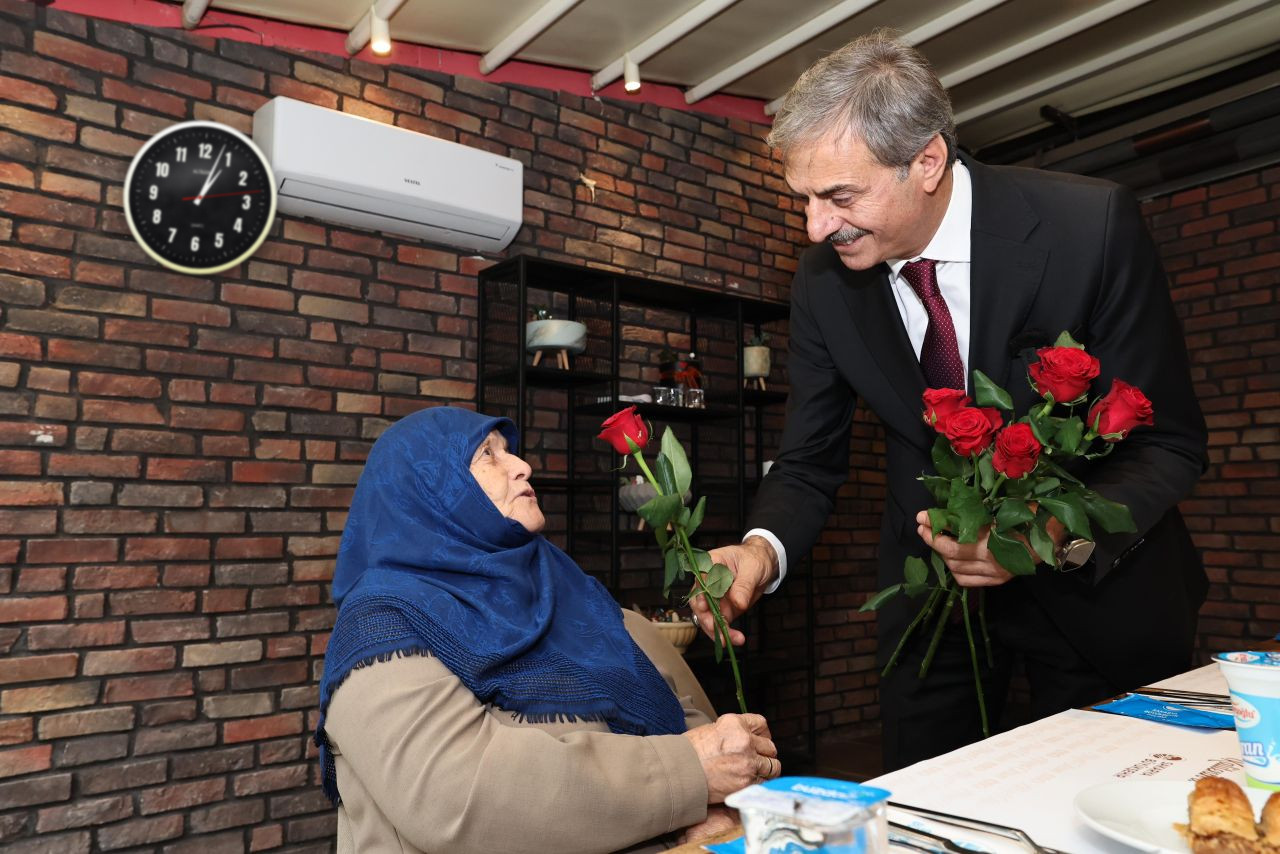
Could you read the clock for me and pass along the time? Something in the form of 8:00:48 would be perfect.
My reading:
1:03:13
